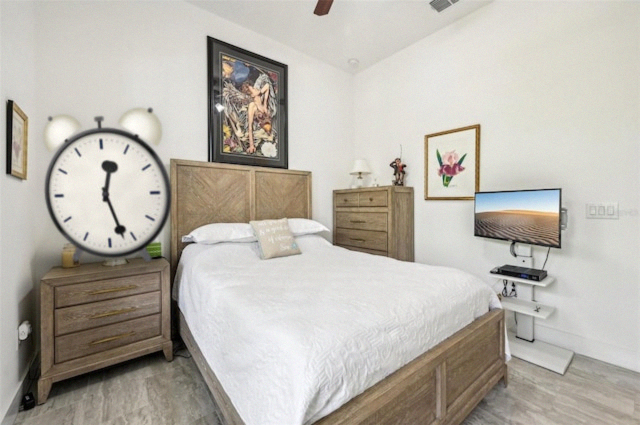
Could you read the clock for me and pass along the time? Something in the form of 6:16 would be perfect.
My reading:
12:27
